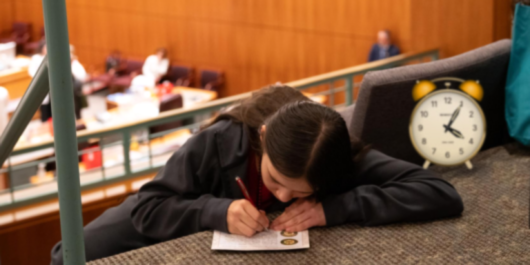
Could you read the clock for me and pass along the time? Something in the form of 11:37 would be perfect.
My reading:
4:05
